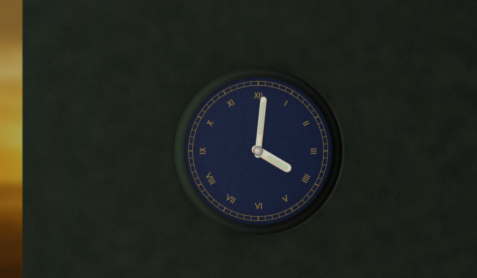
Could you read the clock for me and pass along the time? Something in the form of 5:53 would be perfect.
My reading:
4:01
